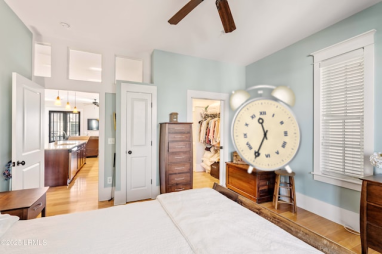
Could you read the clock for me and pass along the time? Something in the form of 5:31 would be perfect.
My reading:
11:35
